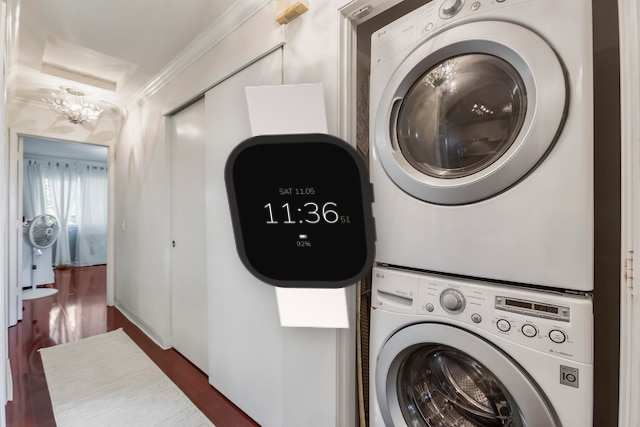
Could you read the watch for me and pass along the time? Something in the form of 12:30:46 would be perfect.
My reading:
11:36:51
